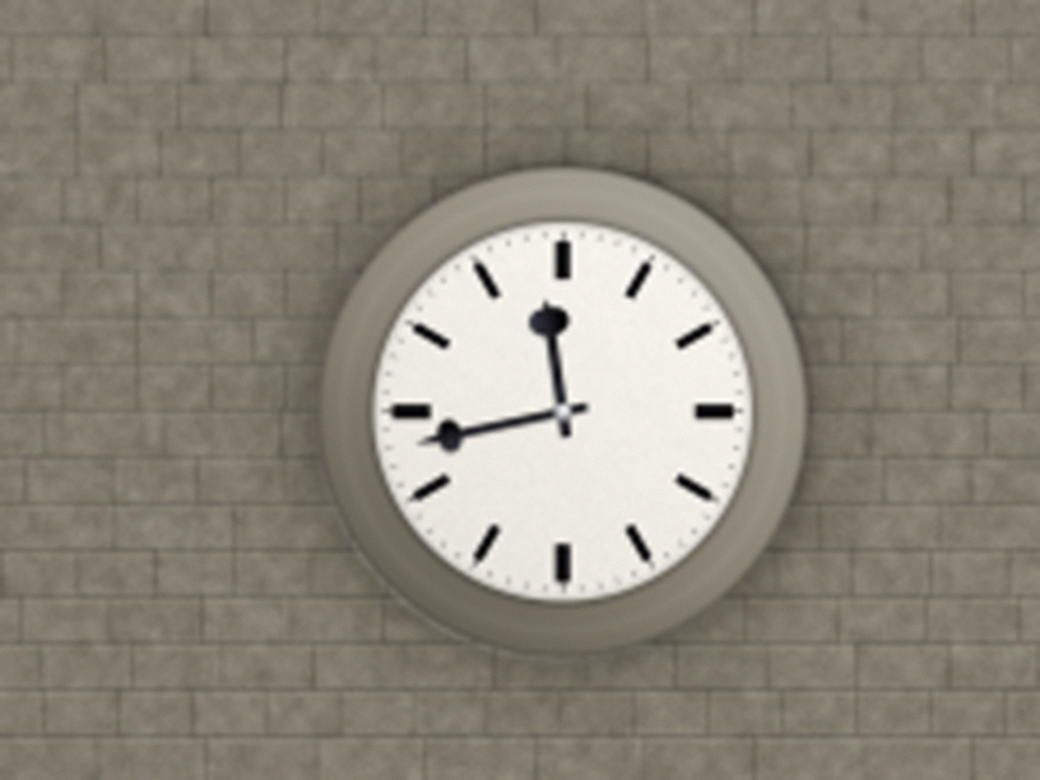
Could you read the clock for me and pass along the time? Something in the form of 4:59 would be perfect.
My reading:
11:43
